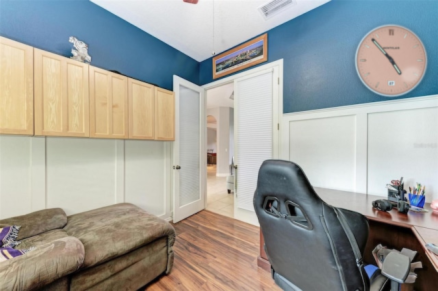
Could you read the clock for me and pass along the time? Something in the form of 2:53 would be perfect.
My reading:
4:53
